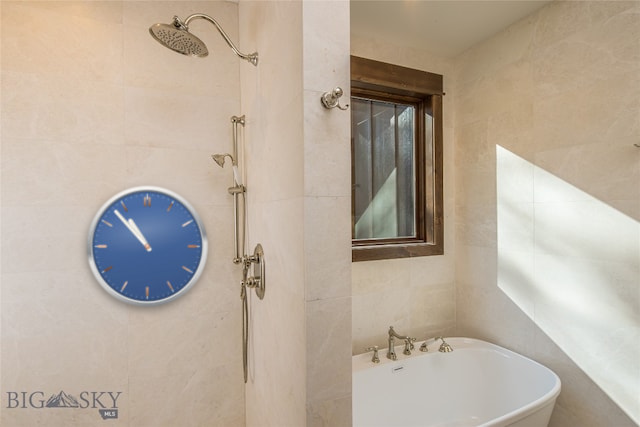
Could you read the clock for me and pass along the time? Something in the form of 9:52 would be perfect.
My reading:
10:53
